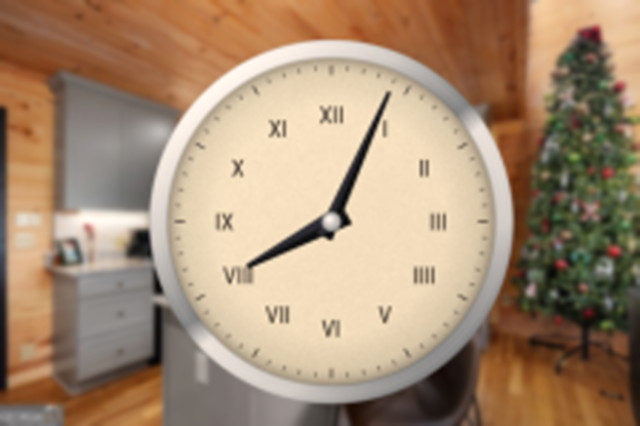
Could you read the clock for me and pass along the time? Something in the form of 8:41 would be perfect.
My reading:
8:04
